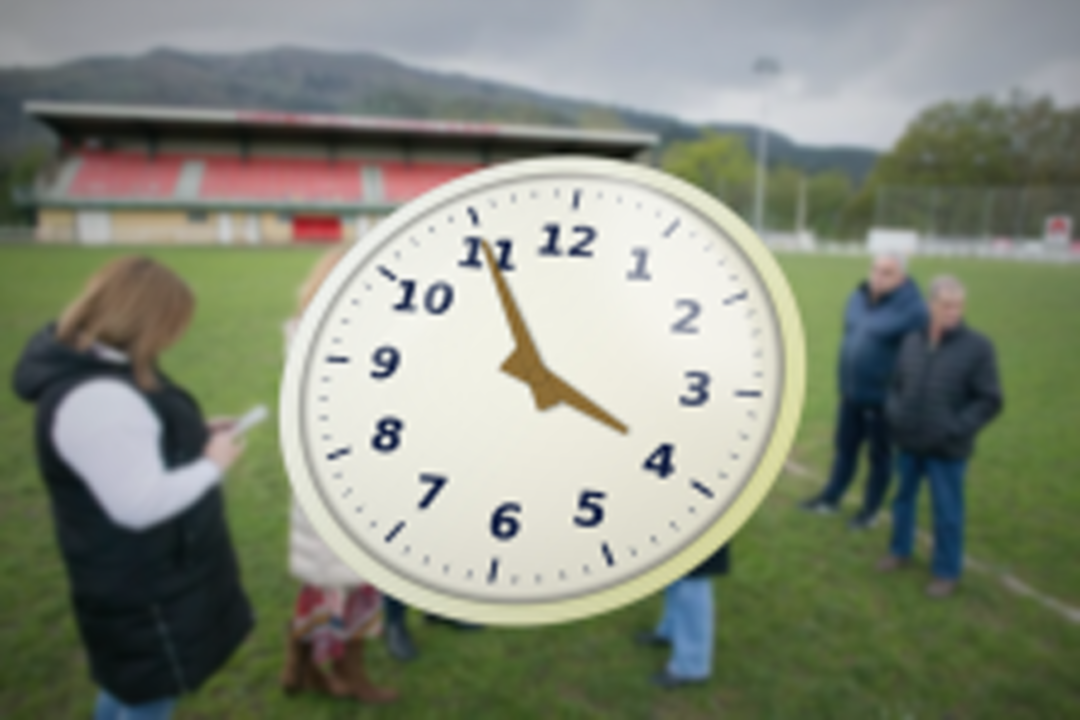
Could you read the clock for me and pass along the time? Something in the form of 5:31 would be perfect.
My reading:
3:55
